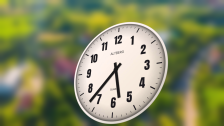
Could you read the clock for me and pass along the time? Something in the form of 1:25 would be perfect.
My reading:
5:37
